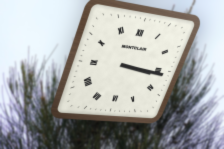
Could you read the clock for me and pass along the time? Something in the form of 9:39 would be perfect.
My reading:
3:16
